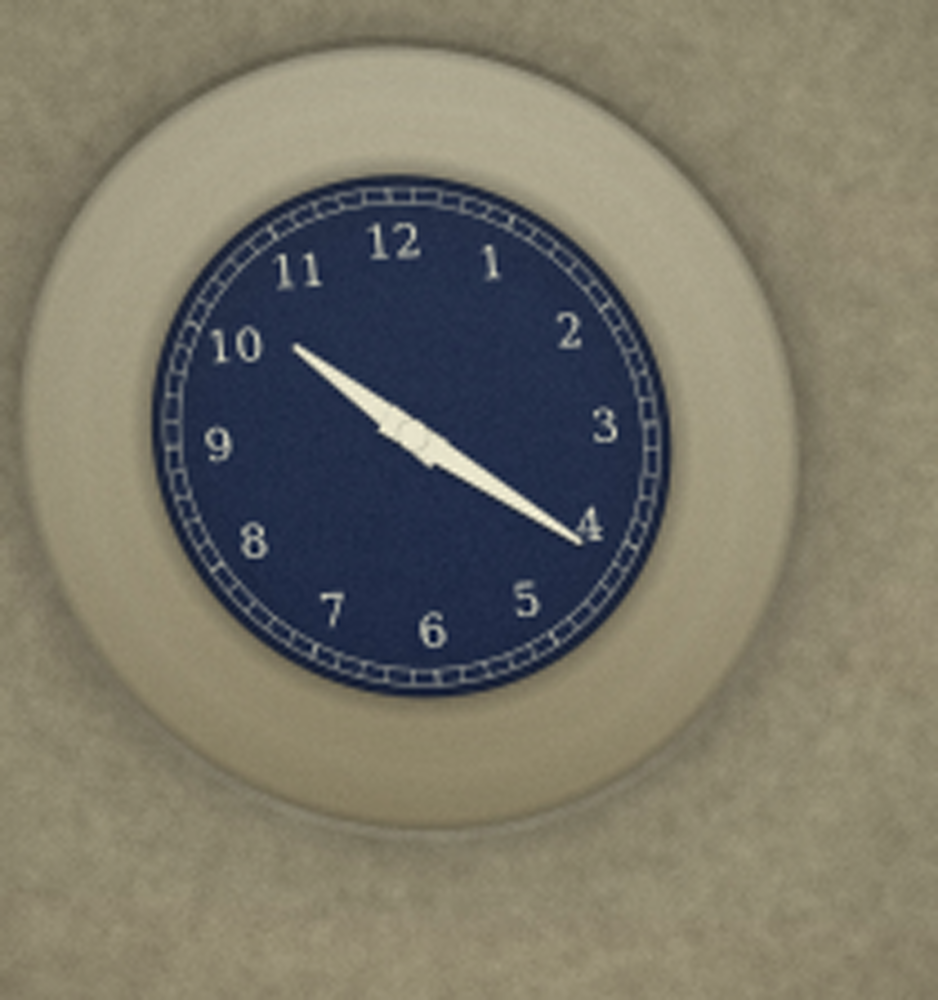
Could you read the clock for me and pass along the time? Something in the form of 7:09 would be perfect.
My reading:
10:21
